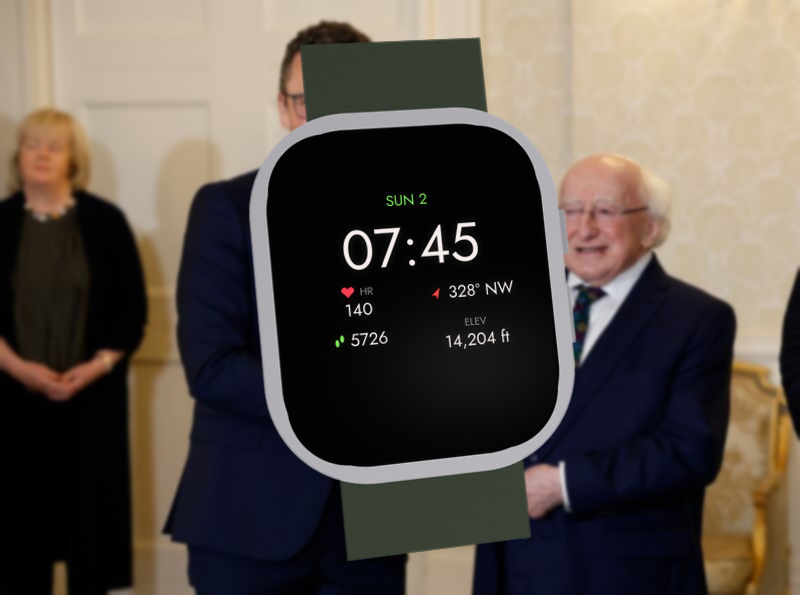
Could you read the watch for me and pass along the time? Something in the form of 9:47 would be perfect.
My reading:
7:45
